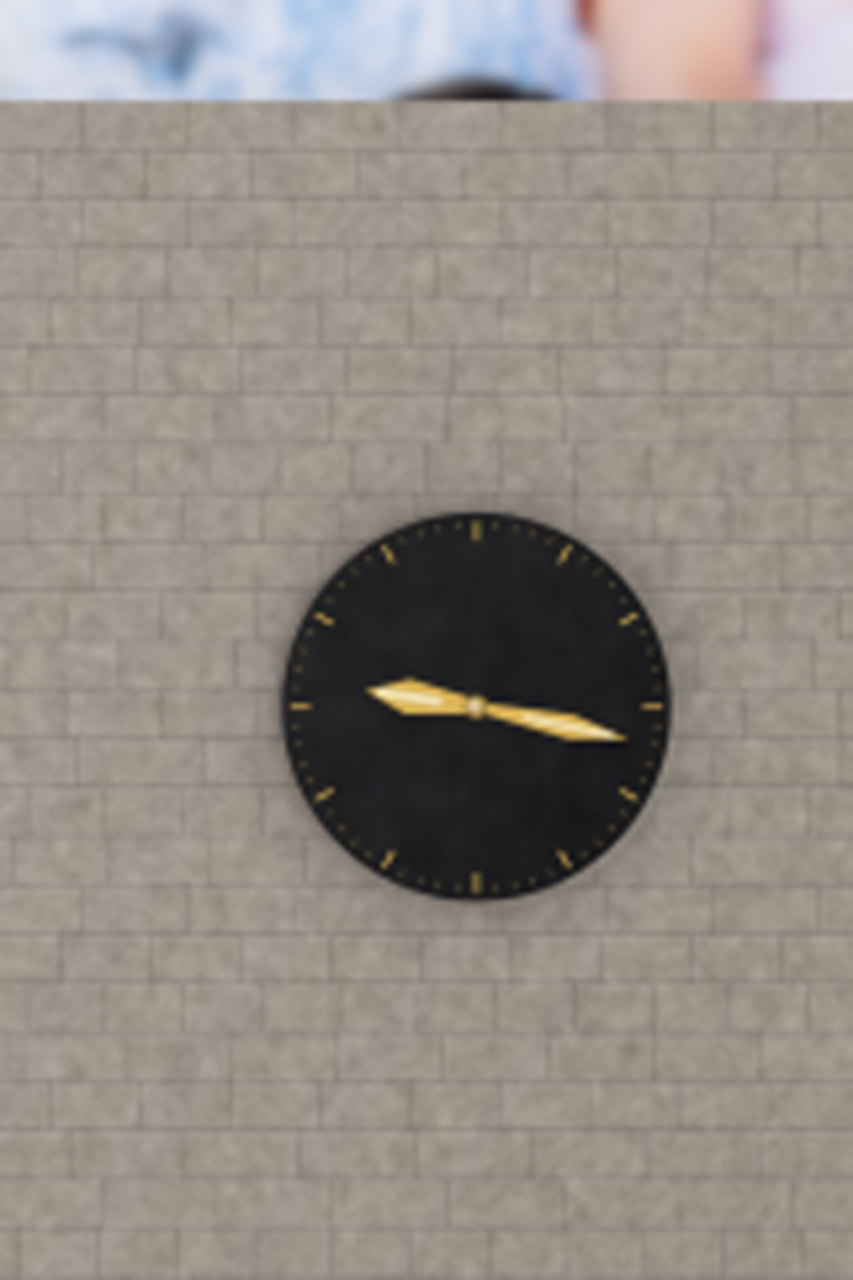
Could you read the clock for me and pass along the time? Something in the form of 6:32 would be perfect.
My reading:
9:17
